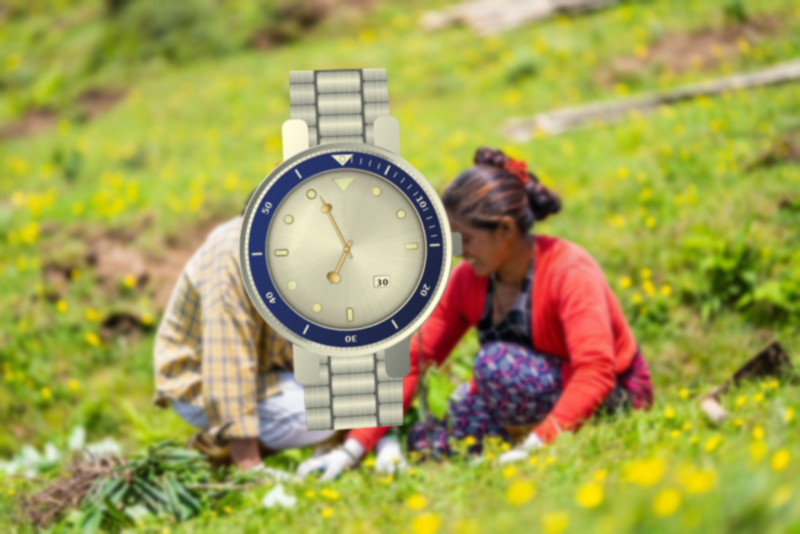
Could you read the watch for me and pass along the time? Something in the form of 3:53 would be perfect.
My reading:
6:56
